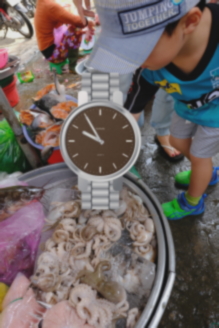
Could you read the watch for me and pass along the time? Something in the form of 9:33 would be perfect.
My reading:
9:55
